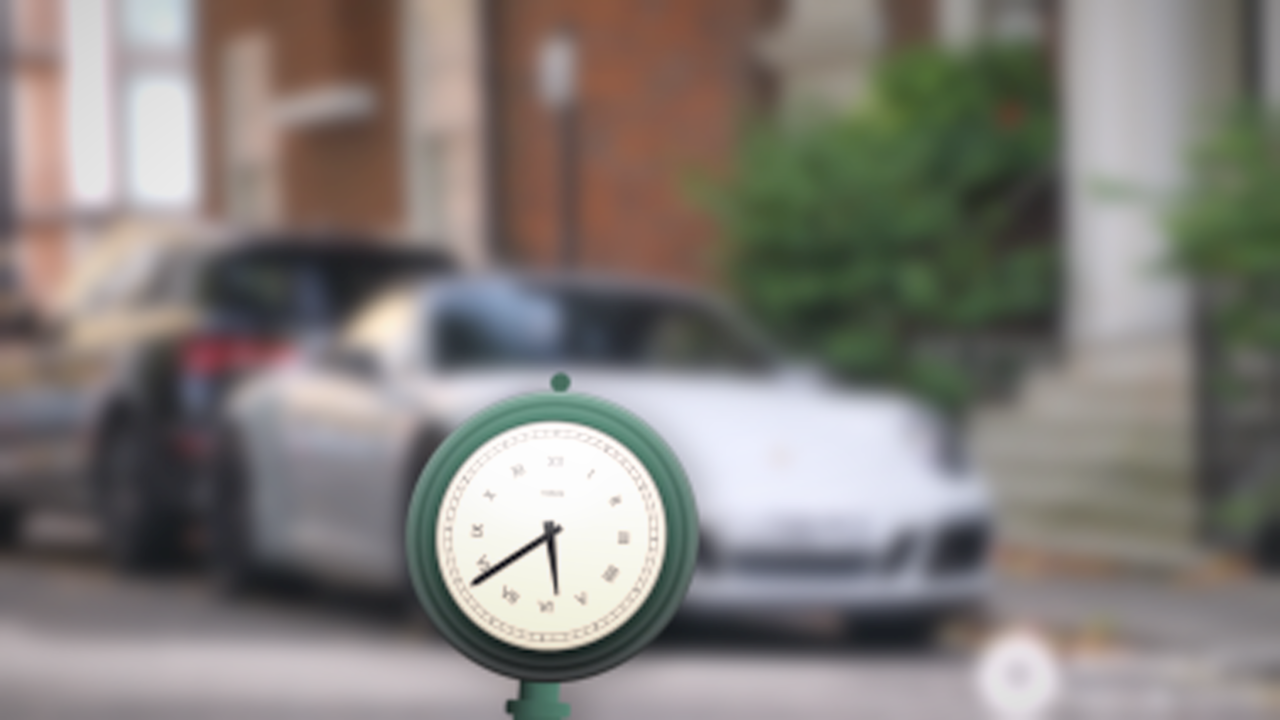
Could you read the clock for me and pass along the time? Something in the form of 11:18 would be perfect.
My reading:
5:39
